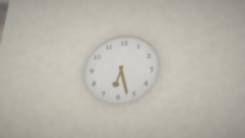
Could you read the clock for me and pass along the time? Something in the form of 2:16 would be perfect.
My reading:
6:27
